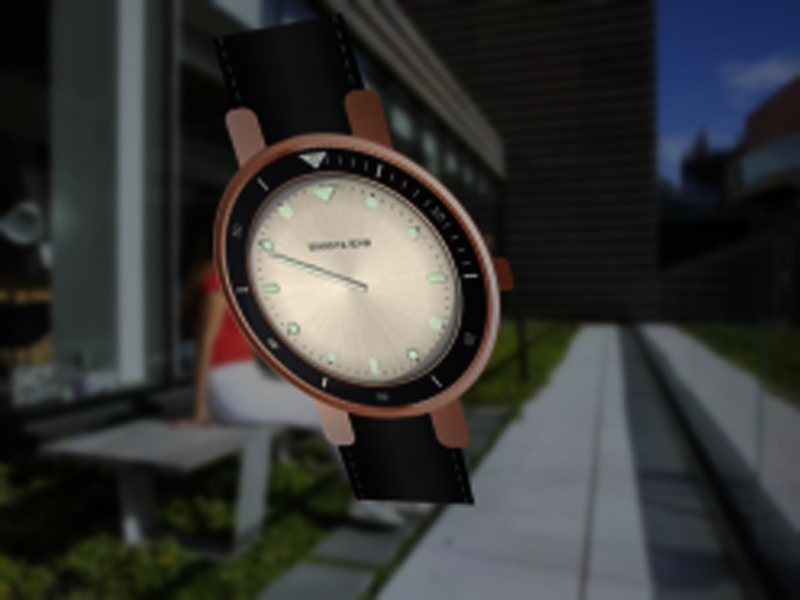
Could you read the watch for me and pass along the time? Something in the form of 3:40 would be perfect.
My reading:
9:49
